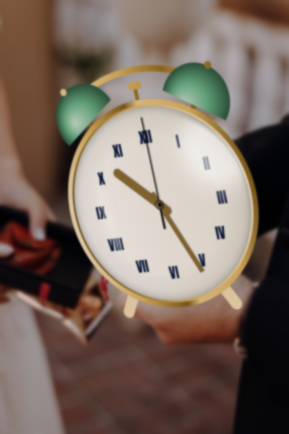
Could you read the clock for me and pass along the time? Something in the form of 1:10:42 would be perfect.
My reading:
10:26:00
